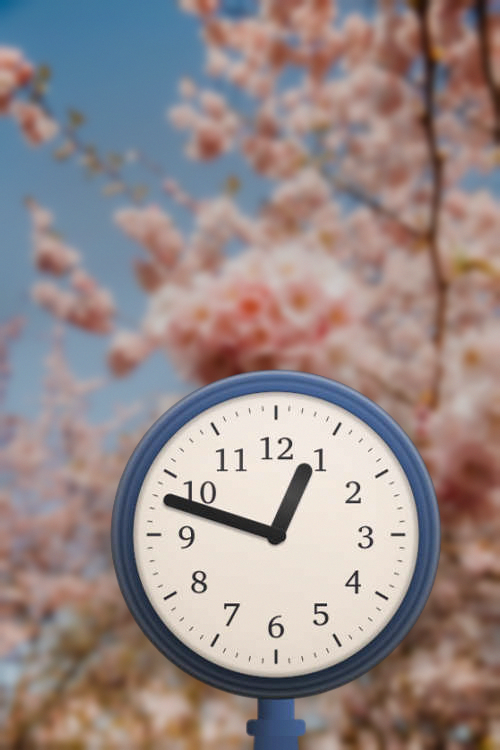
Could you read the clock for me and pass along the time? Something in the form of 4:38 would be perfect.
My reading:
12:48
